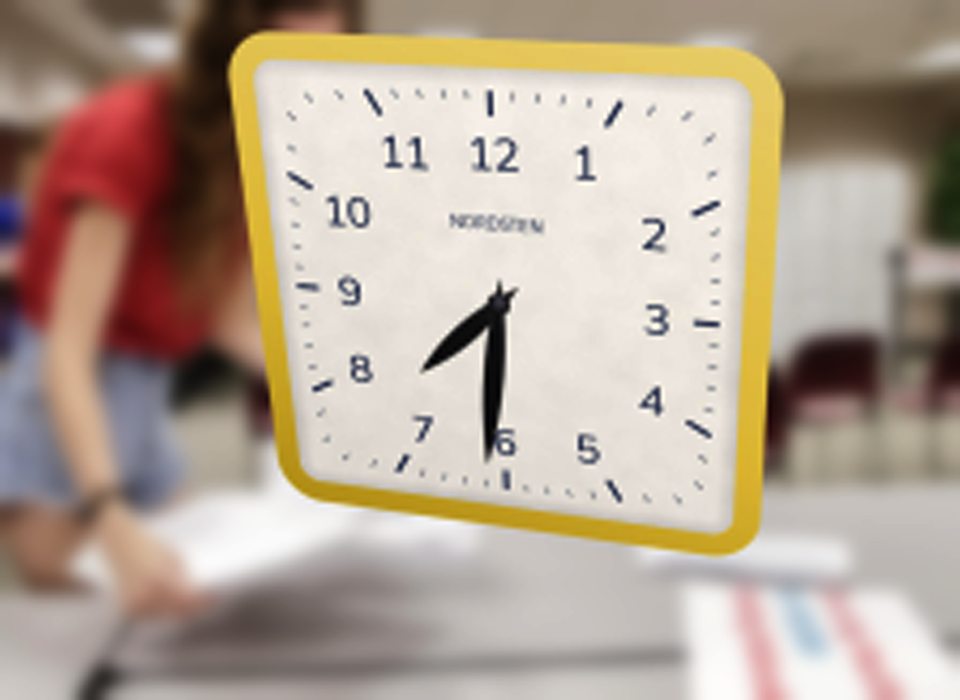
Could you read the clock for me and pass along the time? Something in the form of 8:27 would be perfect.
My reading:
7:31
